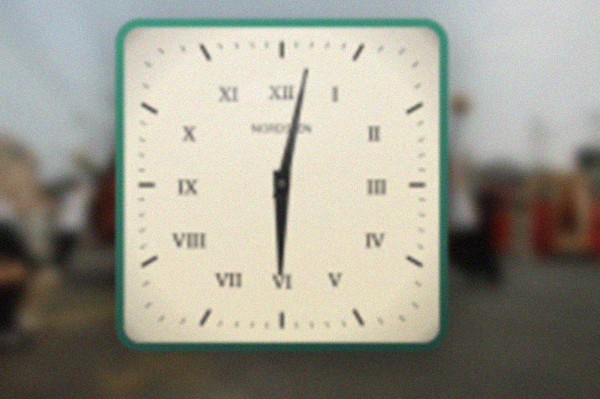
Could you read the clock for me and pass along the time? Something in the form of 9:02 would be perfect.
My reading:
6:02
